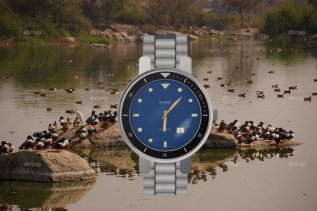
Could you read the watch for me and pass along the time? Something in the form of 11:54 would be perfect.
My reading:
6:07
